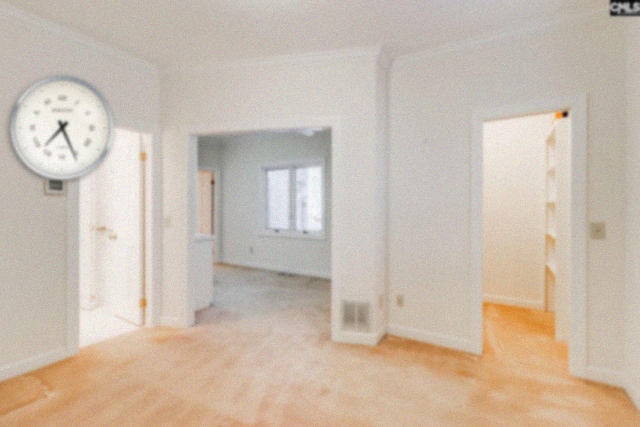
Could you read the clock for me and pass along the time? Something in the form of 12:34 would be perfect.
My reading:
7:26
